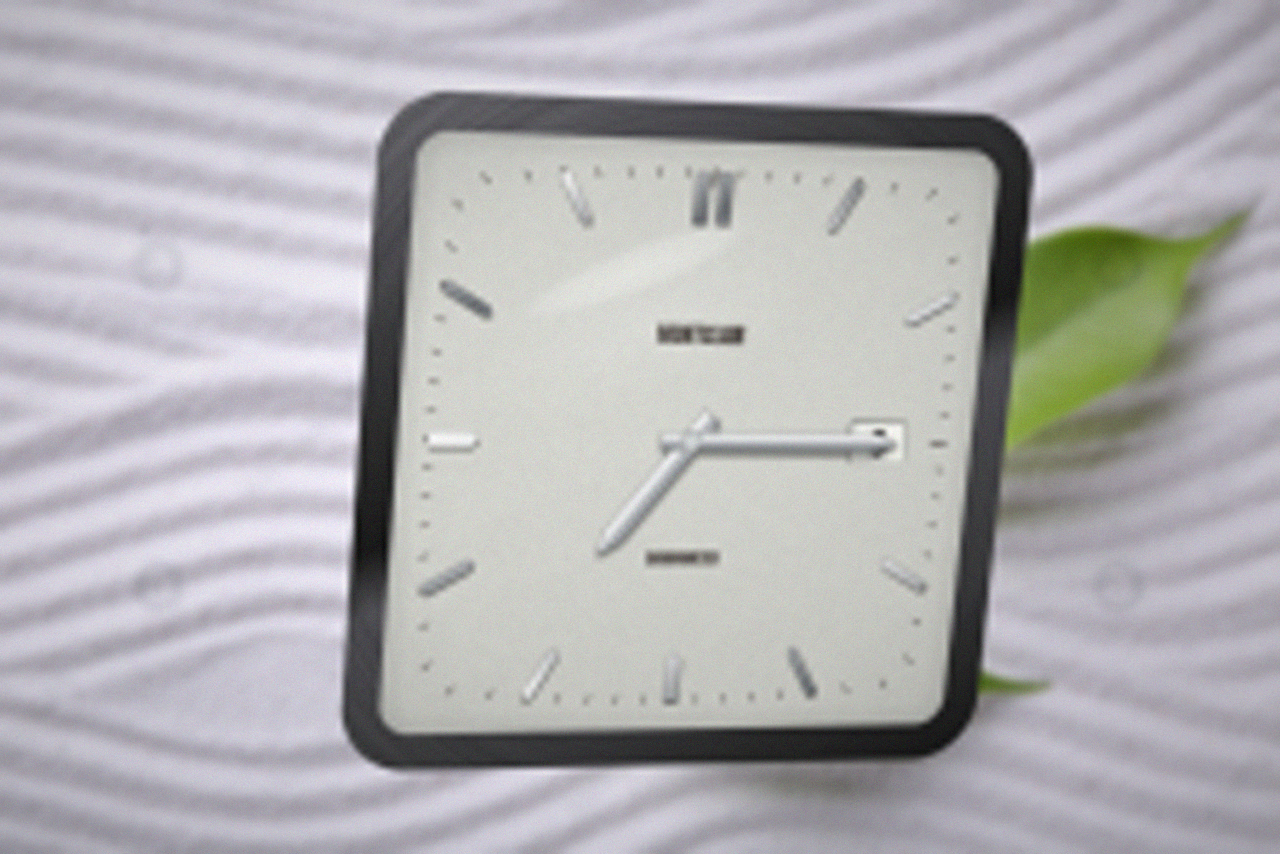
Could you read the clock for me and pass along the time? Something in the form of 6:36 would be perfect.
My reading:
7:15
